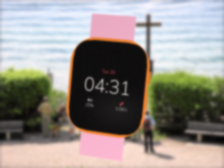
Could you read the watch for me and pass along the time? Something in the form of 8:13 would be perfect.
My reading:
4:31
